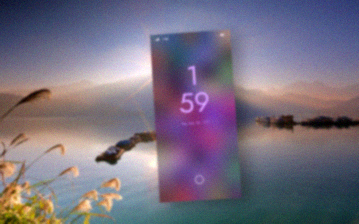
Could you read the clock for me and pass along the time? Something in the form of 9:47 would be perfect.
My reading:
1:59
